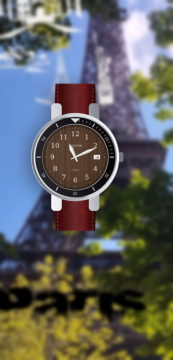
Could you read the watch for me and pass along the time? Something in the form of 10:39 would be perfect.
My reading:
11:11
